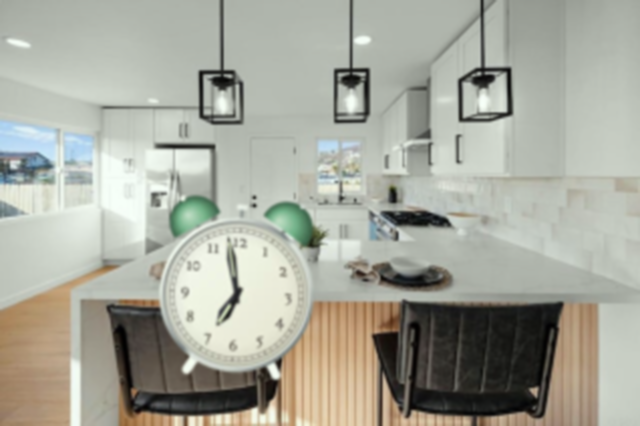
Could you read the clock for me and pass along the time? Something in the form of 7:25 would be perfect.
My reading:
6:58
